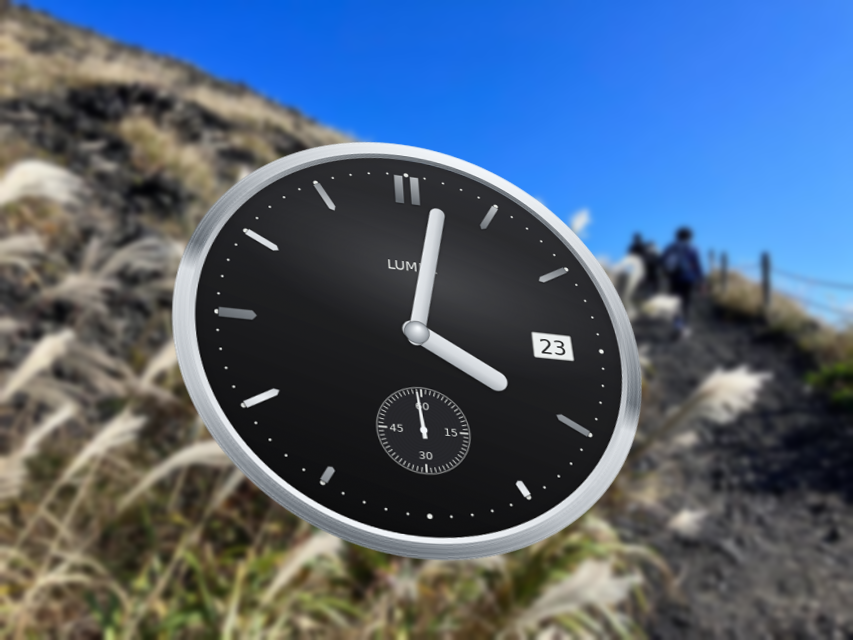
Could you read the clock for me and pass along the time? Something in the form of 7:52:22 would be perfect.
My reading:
4:01:59
